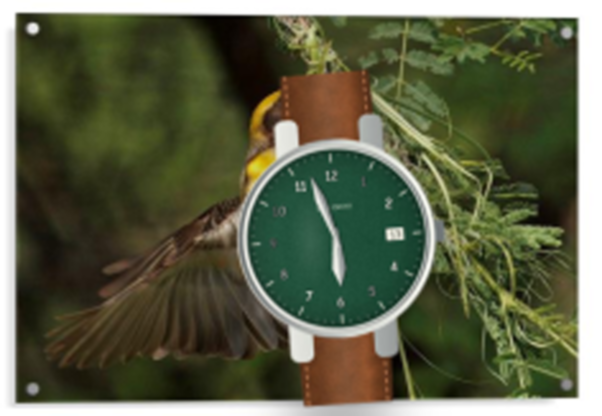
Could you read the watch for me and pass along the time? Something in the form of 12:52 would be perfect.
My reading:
5:57
